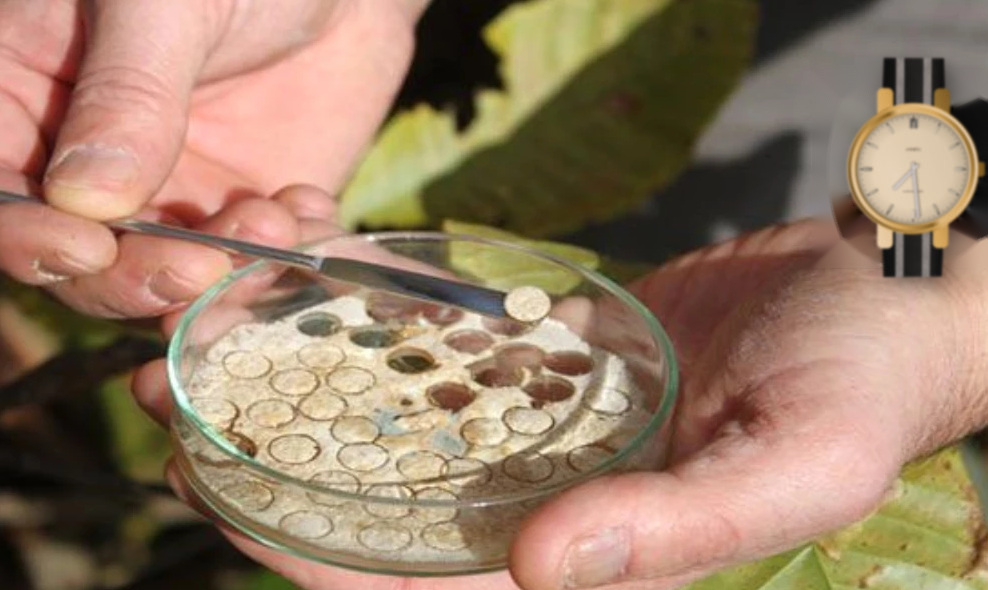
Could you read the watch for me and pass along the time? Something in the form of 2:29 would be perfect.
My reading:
7:29
